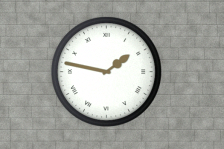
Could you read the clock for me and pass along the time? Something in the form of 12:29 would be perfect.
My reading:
1:47
